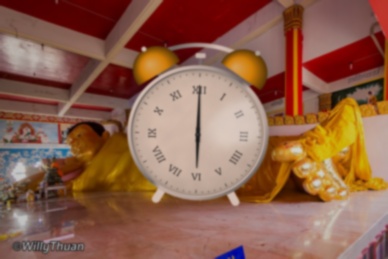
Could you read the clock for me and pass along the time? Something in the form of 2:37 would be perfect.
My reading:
6:00
